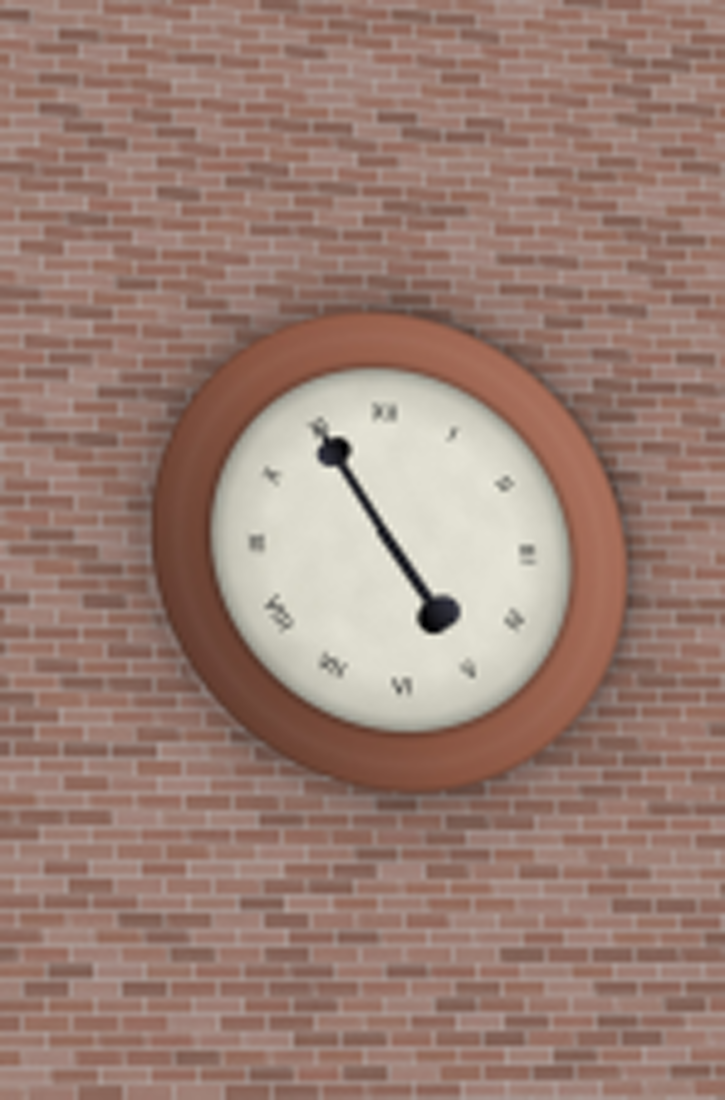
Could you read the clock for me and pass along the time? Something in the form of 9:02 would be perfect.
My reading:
4:55
